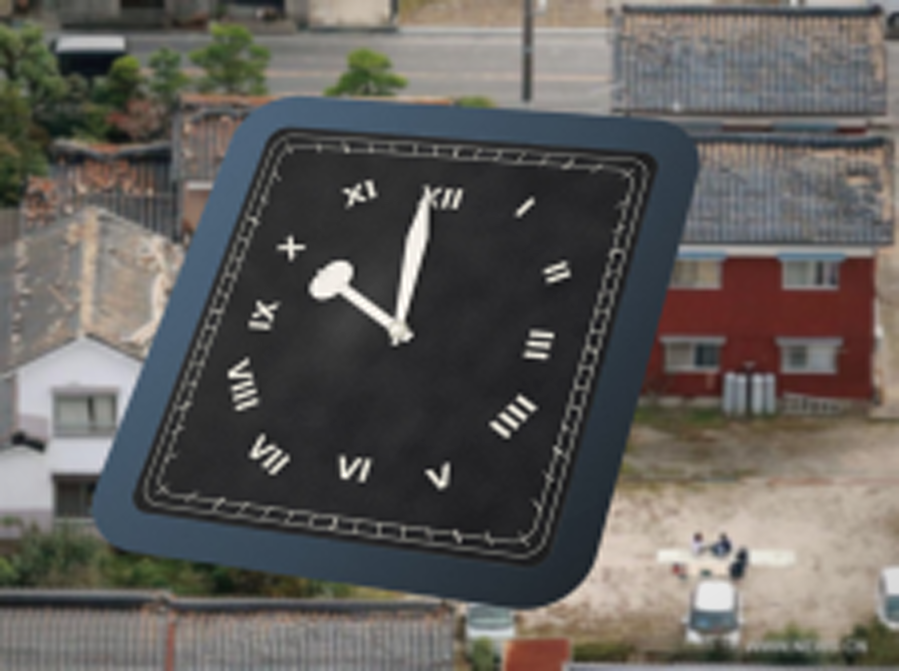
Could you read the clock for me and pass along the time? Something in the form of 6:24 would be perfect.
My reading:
9:59
